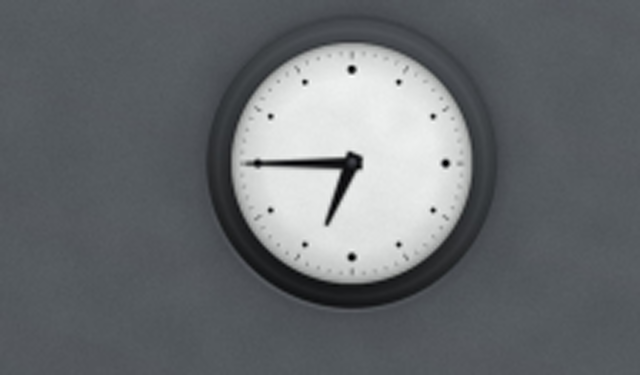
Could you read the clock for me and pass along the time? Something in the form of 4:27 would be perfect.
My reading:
6:45
